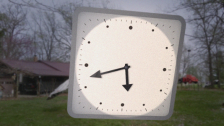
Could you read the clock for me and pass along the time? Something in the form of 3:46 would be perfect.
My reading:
5:42
